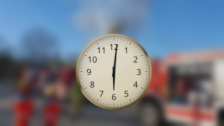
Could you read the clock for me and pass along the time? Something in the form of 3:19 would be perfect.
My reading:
6:01
